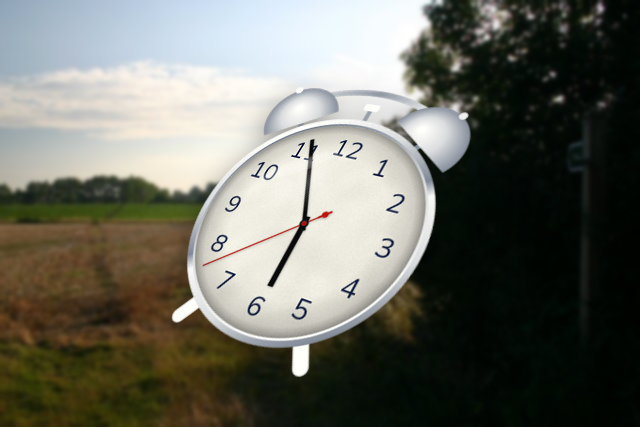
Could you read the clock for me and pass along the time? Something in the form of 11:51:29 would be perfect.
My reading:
5:55:38
